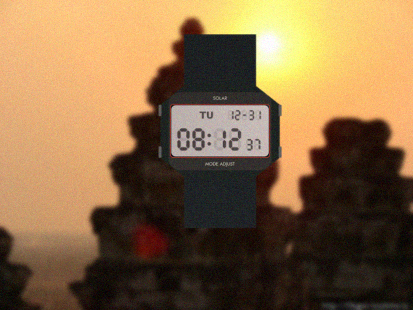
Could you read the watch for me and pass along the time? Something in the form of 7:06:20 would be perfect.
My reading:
8:12:37
